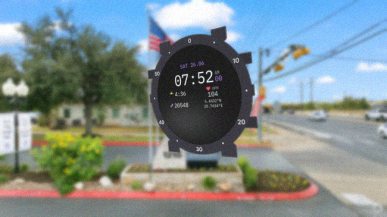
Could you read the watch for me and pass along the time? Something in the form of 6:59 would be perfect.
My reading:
7:52
